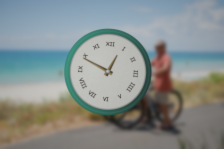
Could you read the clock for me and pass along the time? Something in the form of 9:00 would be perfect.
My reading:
12:49
